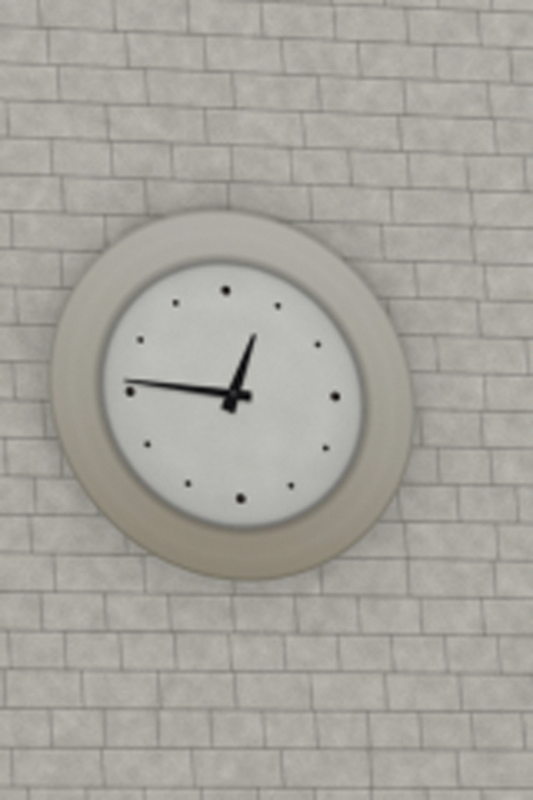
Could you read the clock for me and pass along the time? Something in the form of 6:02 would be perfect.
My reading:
12:46
